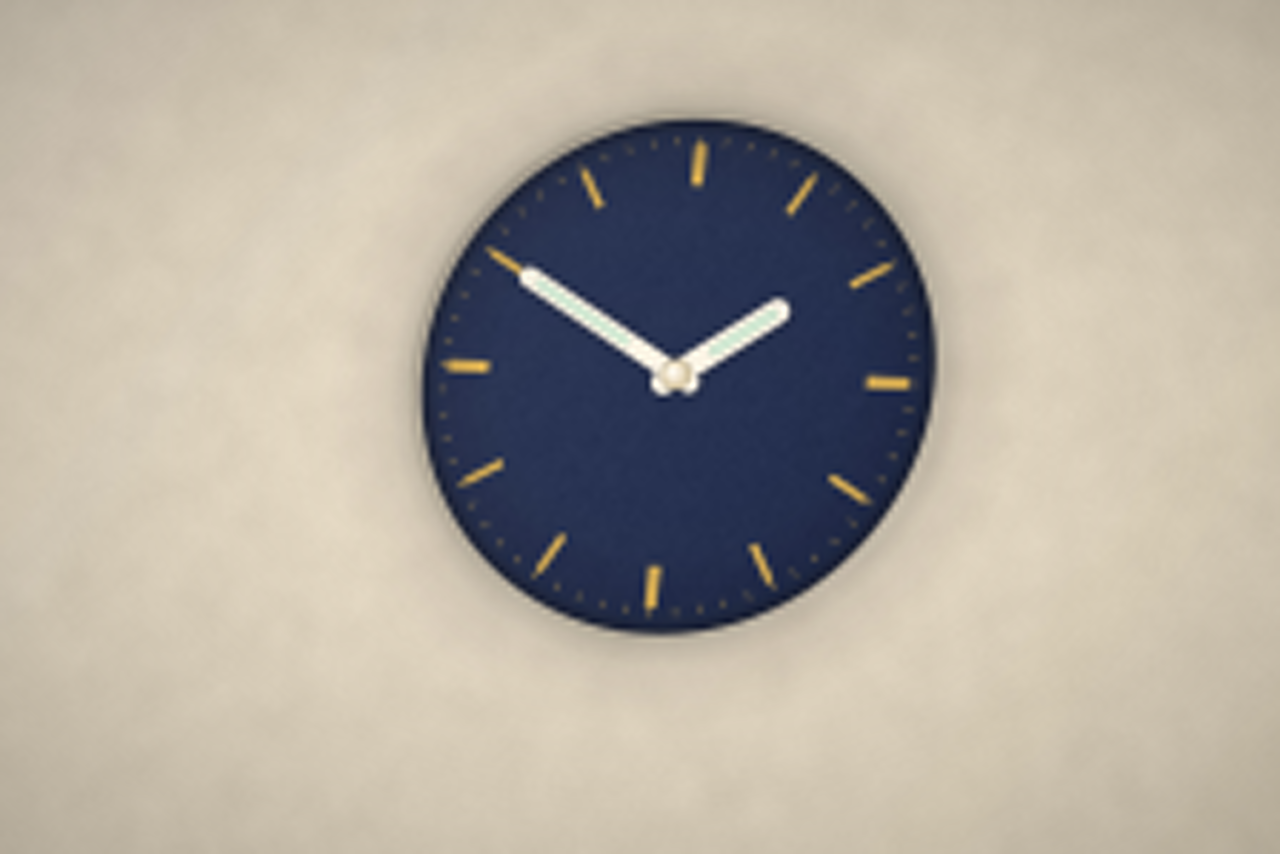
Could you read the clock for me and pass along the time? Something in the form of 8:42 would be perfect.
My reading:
1:50
